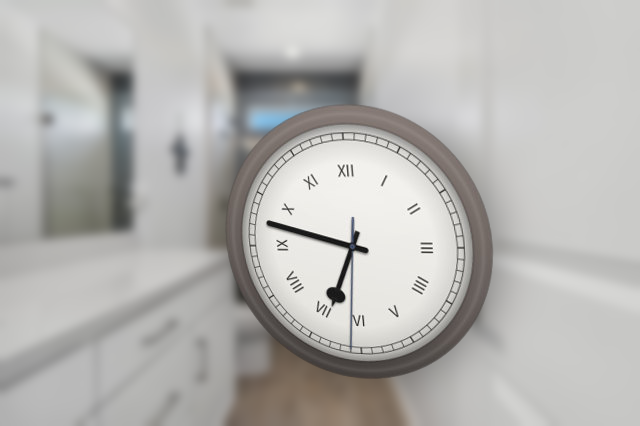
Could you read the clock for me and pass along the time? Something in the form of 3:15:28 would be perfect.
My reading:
6:47:31
